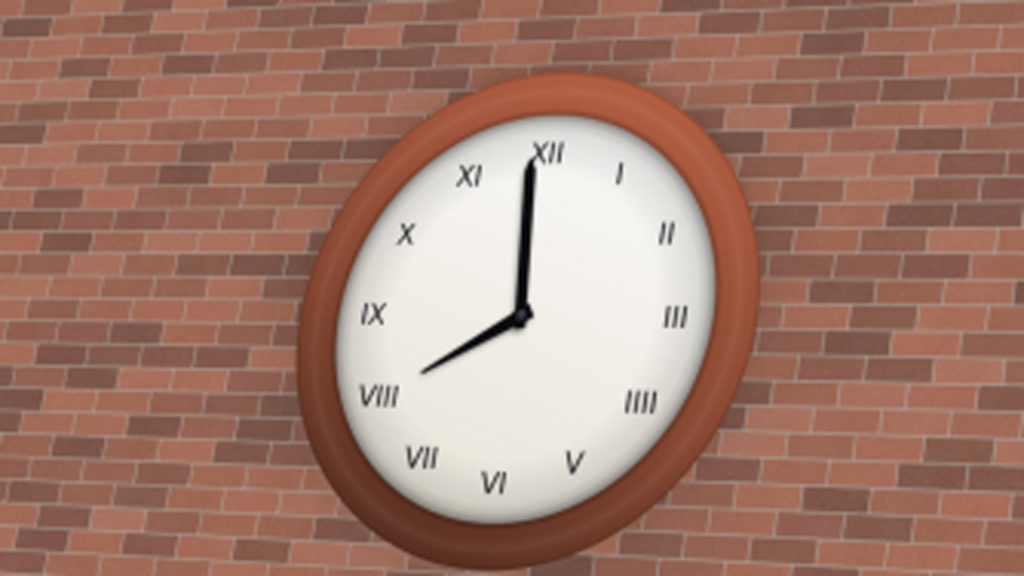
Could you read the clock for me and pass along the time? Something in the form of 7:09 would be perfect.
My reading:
7:59
